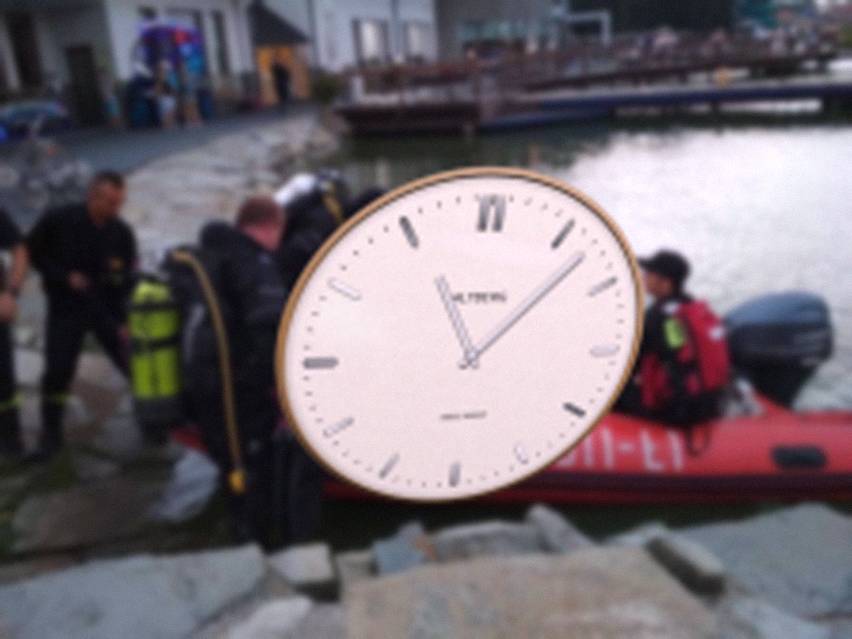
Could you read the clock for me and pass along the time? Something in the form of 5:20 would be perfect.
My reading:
11:07
